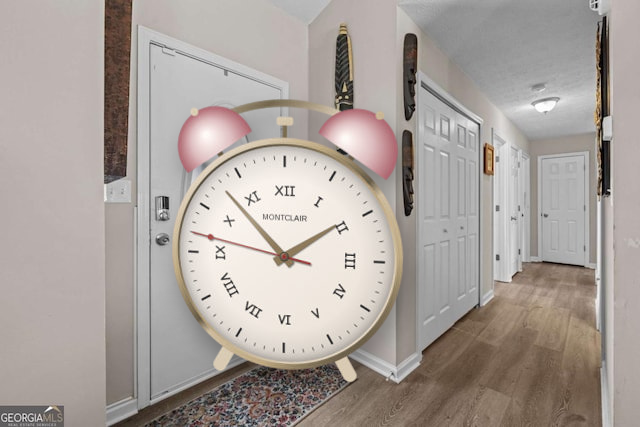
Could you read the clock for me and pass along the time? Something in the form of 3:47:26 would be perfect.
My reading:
1:52:47
